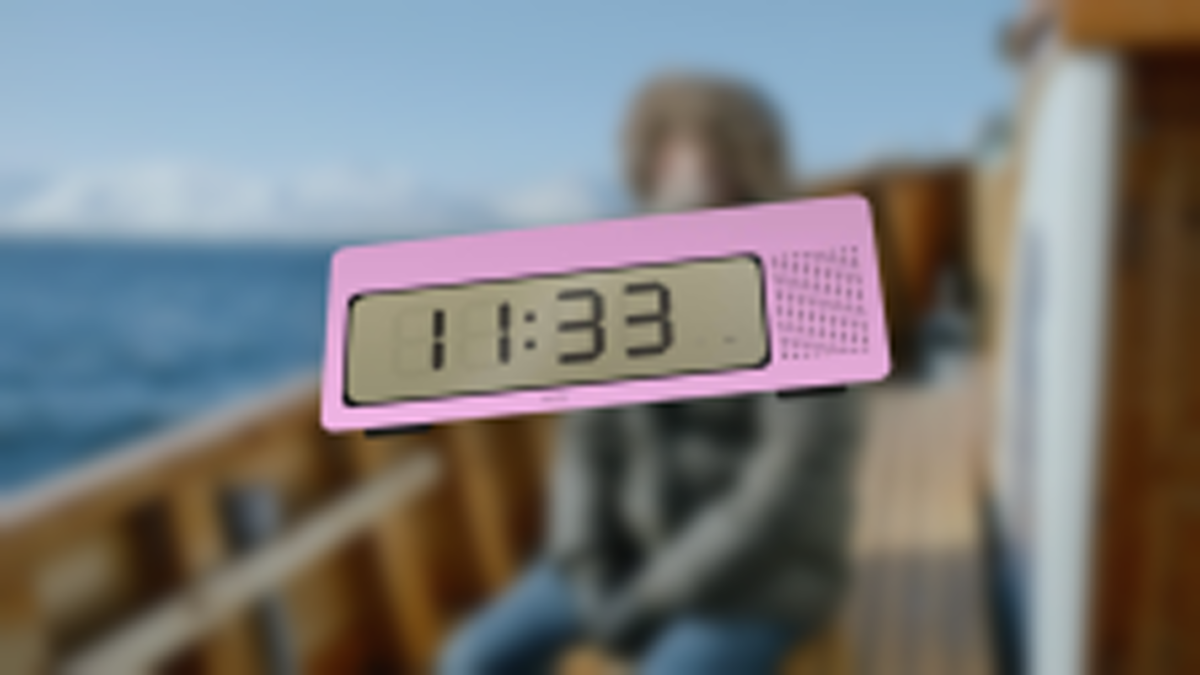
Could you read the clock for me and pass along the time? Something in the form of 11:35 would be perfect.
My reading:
11:33
